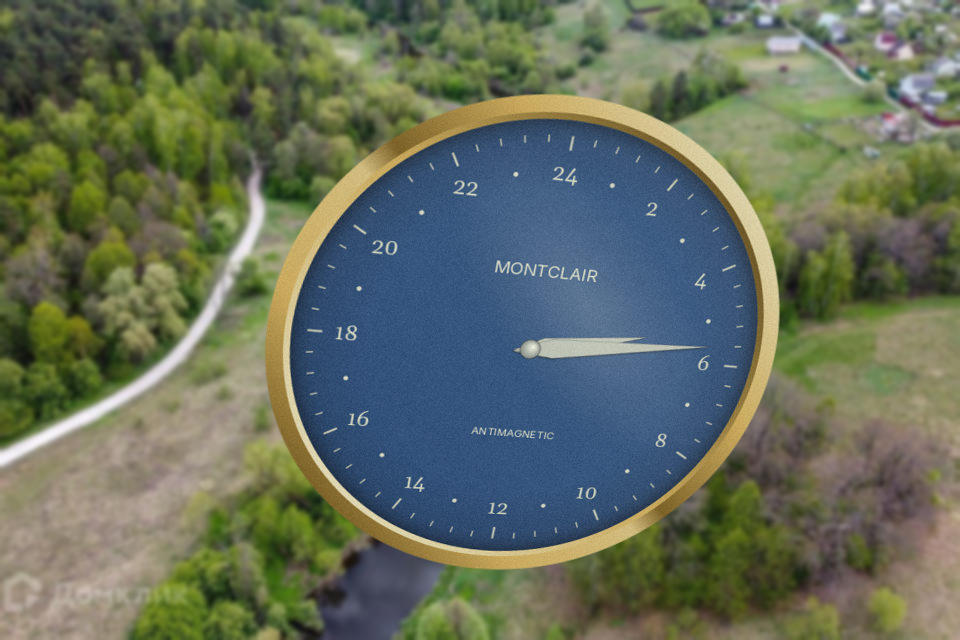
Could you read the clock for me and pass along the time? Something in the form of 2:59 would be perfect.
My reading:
5:14
